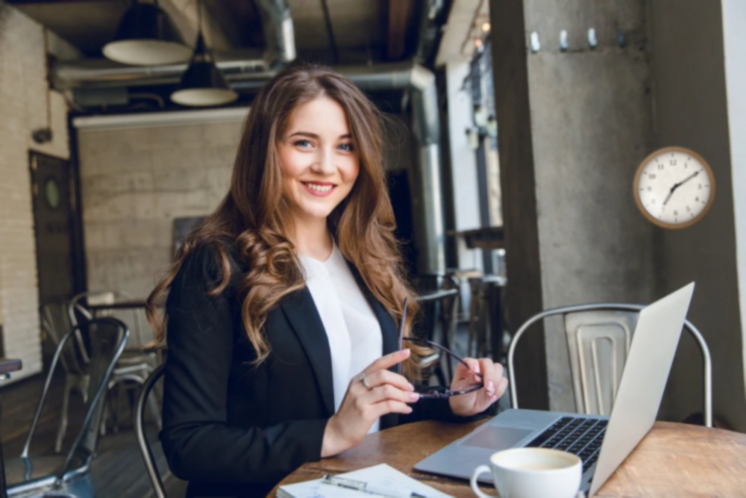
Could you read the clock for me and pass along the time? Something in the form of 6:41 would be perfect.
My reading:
7:10
